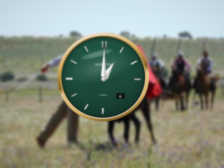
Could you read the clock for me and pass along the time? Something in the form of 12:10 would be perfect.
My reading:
1:00
